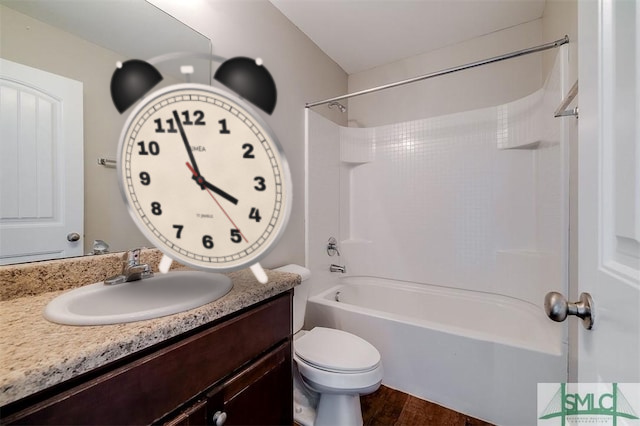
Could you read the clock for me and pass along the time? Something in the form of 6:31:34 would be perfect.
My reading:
3:57:24
